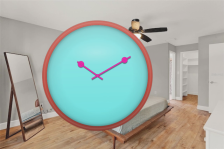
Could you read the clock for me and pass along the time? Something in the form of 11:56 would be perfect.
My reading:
10:10
